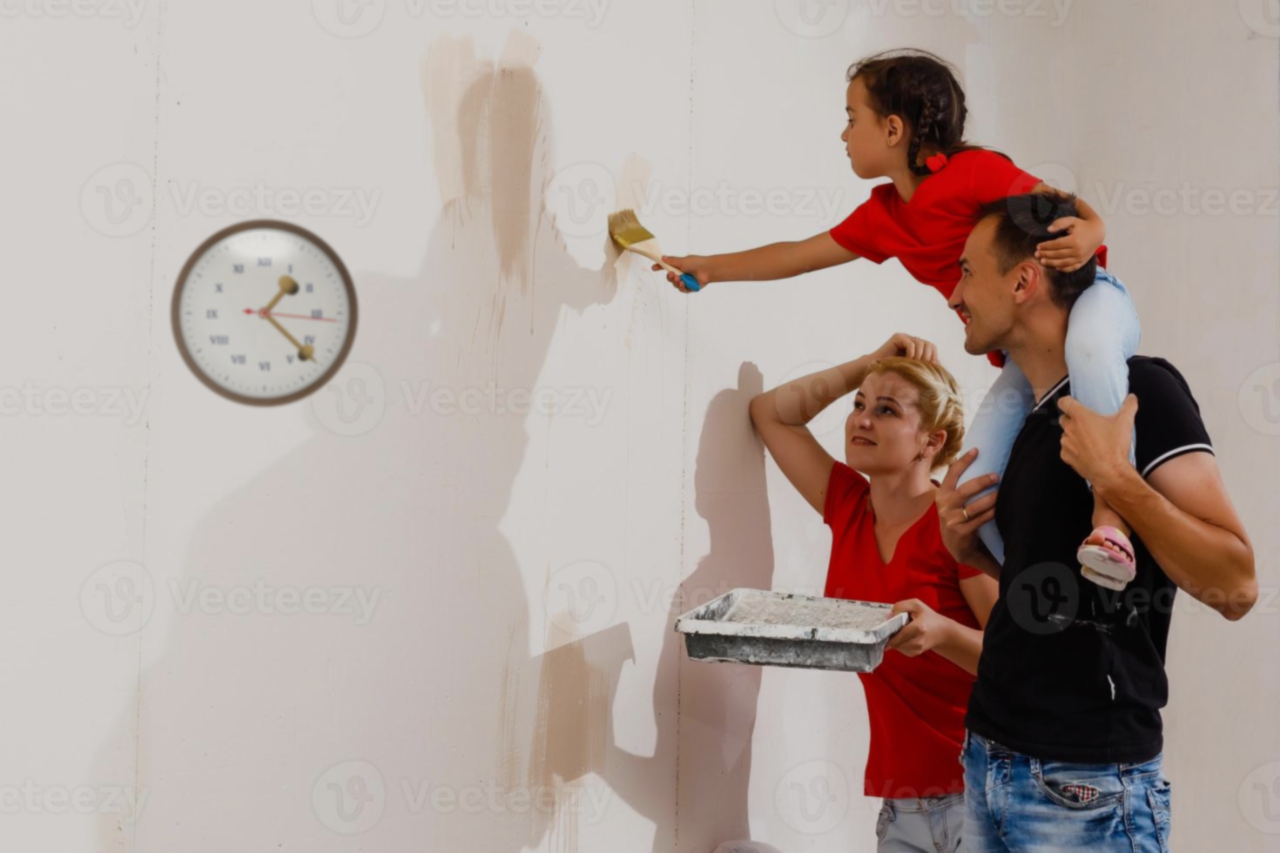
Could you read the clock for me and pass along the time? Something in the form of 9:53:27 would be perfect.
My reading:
1:22:16
